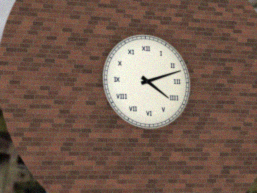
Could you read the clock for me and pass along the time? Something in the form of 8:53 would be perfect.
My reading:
4:12
